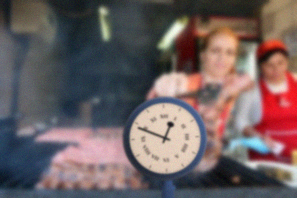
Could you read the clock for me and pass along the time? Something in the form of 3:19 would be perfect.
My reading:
12:49
